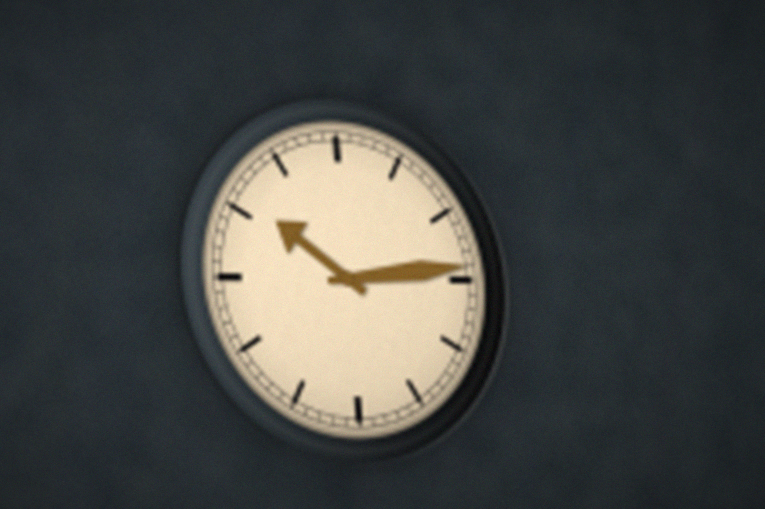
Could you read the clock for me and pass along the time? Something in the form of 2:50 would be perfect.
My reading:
10:14
